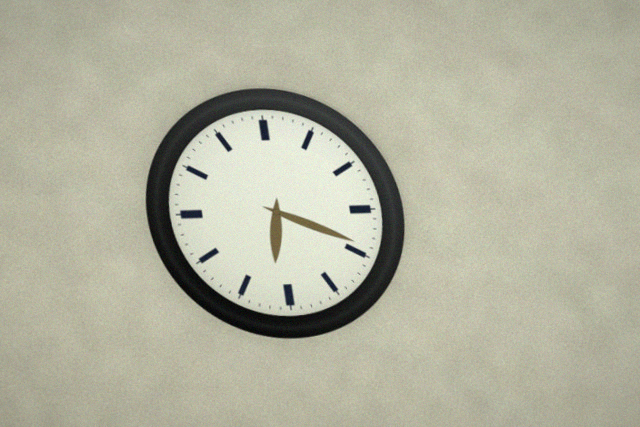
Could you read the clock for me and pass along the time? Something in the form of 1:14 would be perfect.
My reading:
6:19
